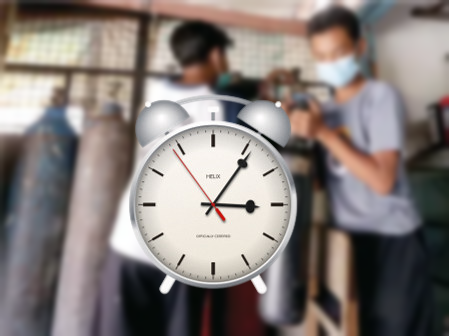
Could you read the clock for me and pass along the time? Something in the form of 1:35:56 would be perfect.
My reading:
3:05:54
